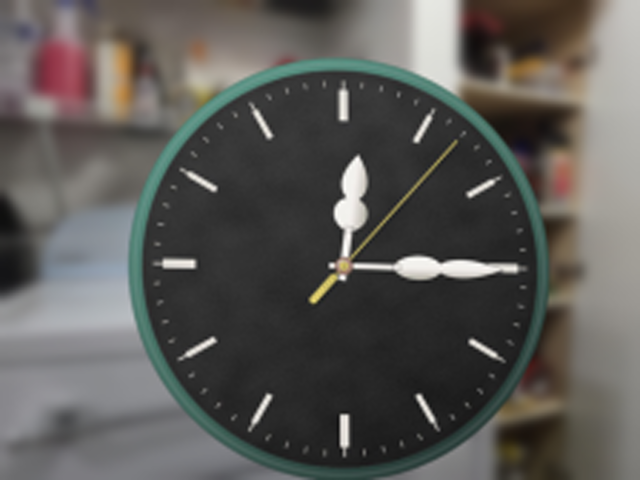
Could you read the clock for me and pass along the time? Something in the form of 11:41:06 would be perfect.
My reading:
12:15:07
